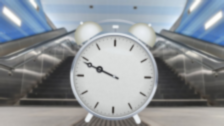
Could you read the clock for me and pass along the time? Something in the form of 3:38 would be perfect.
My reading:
9:49
